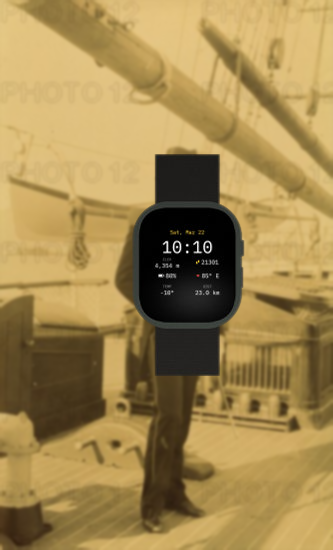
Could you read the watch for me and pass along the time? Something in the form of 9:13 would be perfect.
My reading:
10:10
